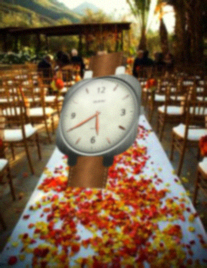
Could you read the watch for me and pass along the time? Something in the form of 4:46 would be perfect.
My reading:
5:40
